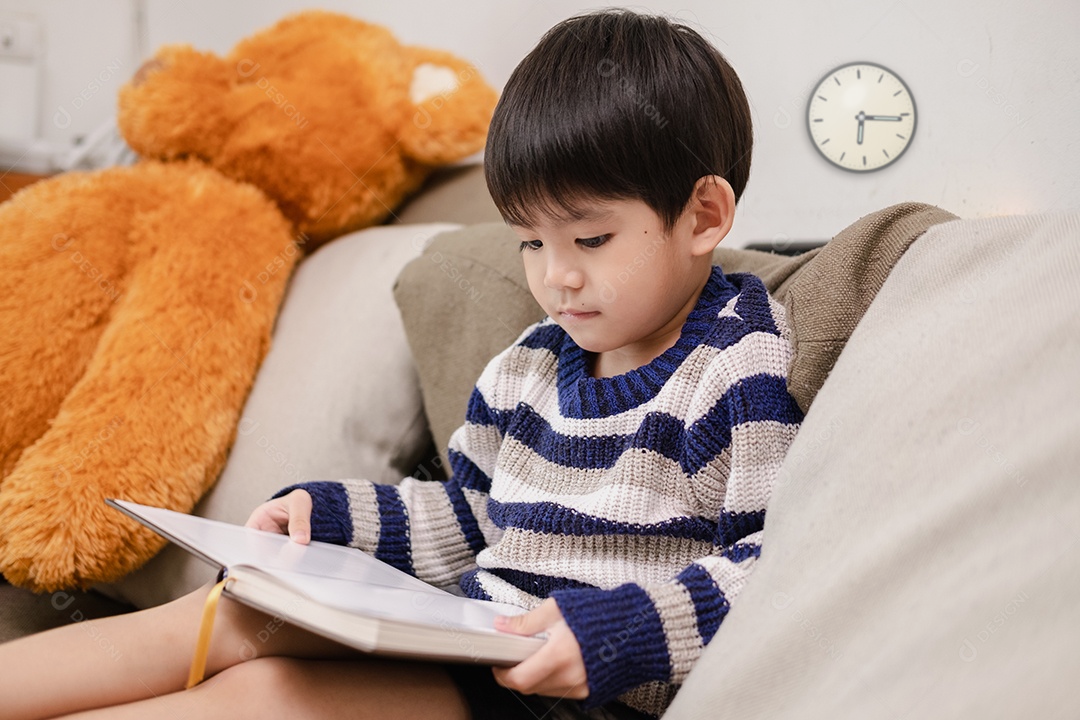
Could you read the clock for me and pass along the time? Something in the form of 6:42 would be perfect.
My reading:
6:16
